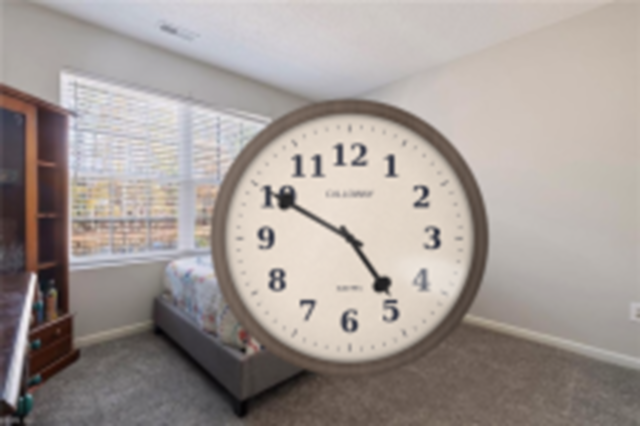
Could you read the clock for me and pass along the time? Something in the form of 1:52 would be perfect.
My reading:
4:50
